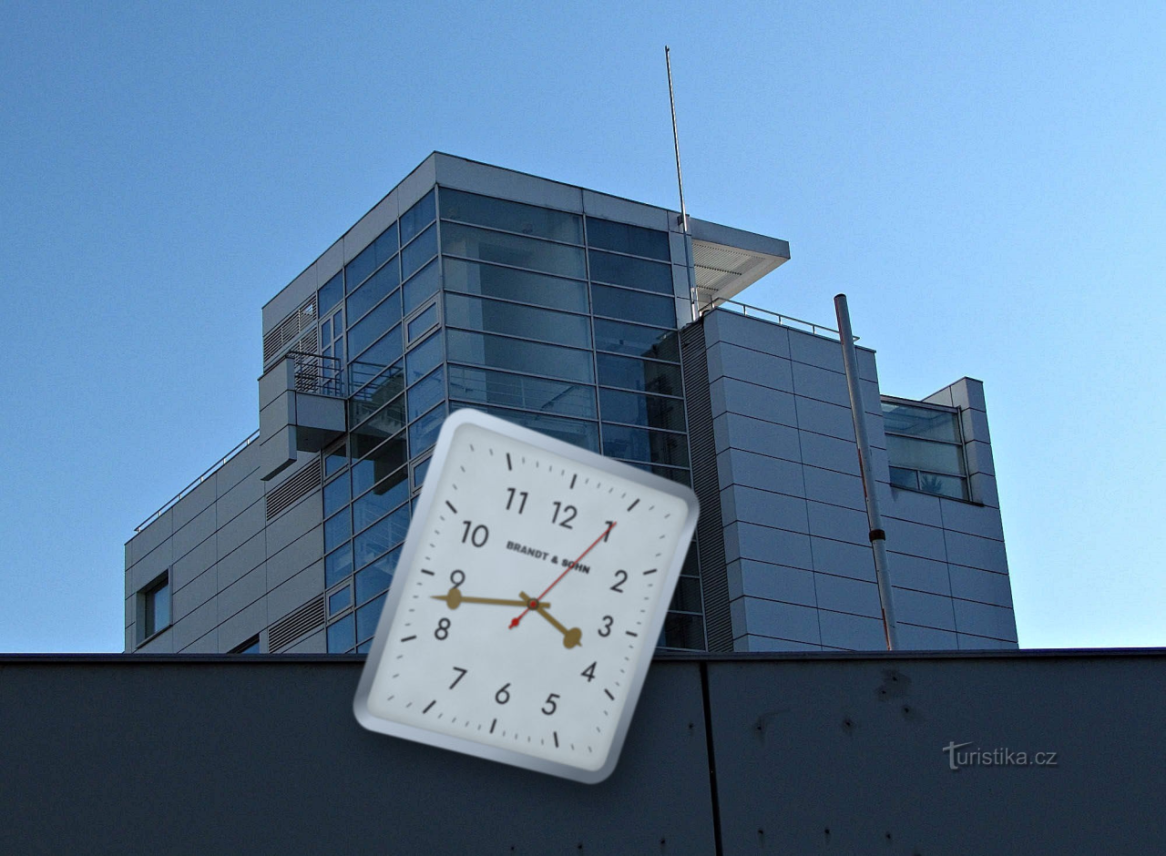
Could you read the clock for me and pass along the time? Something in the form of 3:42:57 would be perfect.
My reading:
3:43:05
